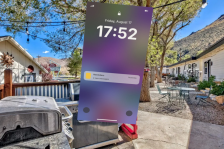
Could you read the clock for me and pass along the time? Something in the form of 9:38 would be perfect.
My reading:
17:52
